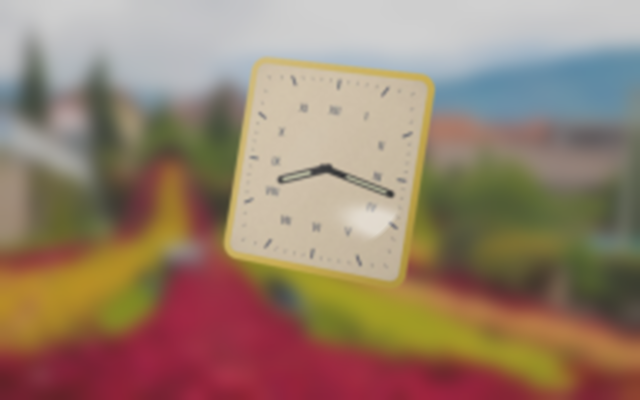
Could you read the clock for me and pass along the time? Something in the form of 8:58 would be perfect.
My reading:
8:17
